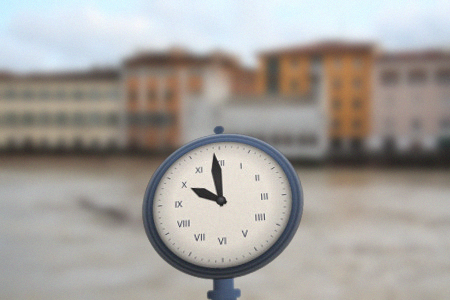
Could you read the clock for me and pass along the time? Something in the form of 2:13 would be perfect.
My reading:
9:59
